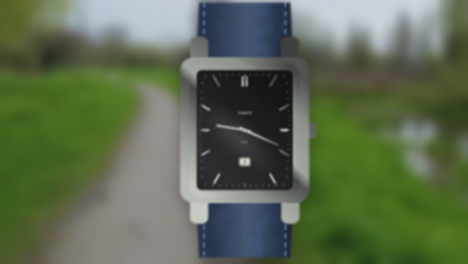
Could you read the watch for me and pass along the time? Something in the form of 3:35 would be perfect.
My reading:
9:19
